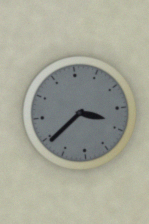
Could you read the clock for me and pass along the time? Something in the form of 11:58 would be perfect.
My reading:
3:39
